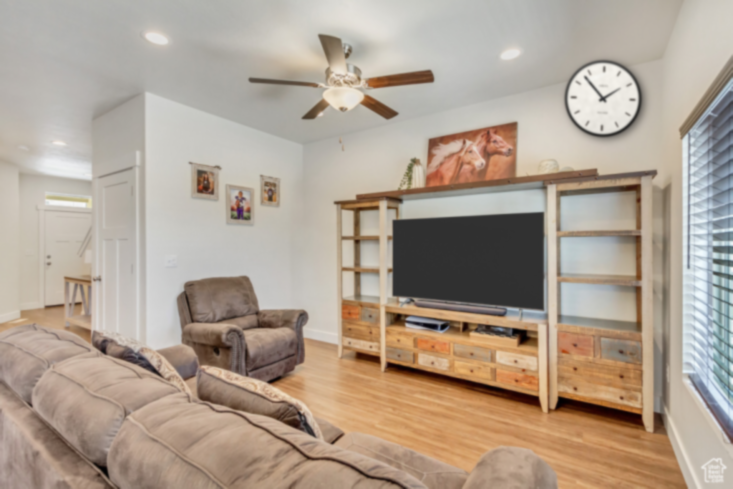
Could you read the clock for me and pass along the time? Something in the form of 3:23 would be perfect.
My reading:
1:53
